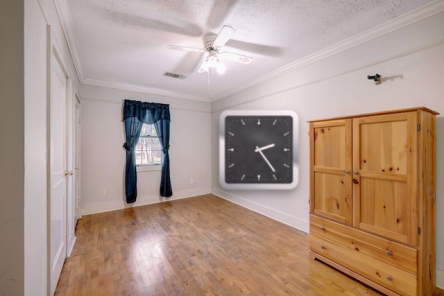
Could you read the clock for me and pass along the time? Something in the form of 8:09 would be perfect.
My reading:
2:24
